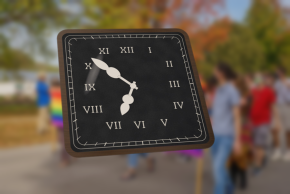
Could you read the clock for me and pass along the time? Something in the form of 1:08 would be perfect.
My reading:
6:52
